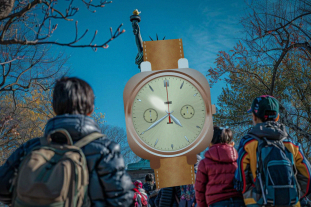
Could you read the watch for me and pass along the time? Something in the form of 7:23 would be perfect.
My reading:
4:40
